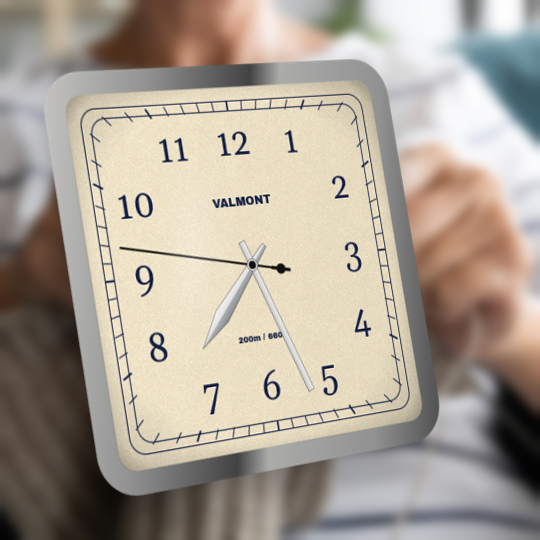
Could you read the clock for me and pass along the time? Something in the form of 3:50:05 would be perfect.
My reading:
7:26:47
